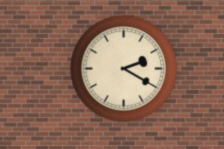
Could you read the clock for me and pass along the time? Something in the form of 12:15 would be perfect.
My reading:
2:20
